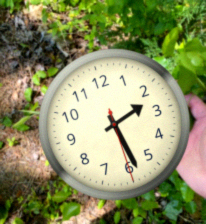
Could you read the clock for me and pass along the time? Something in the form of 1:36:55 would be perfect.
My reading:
2:28:30
